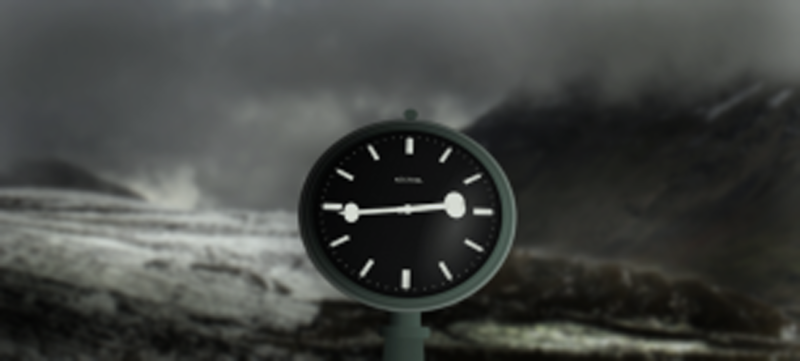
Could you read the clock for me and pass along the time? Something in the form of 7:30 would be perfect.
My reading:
2:44
